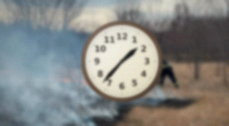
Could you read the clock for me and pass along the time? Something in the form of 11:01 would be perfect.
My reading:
1:37
